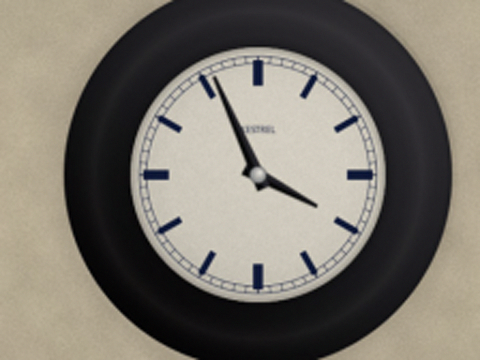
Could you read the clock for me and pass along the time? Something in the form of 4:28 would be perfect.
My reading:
3:56
